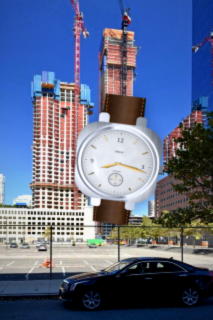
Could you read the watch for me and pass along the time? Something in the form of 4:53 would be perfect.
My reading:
8:17
